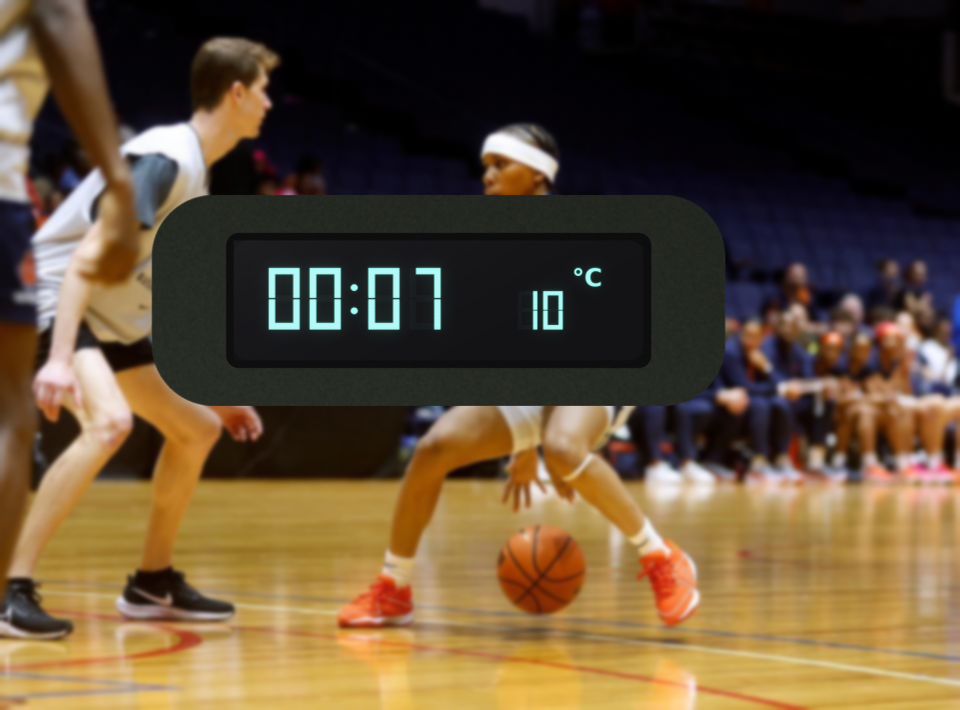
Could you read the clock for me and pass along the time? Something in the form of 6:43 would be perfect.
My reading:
0:07
